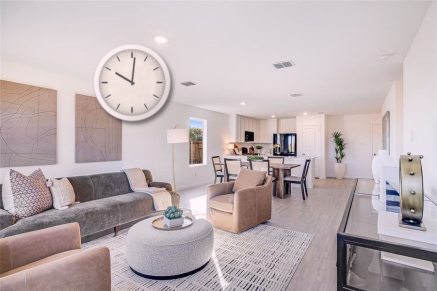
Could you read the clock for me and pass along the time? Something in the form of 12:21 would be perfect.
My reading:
10:01
